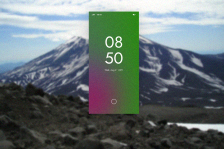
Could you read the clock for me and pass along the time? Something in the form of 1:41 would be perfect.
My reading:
8:50
